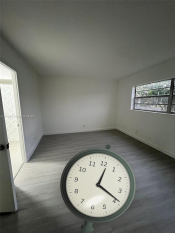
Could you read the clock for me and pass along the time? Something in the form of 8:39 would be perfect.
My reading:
12:19
